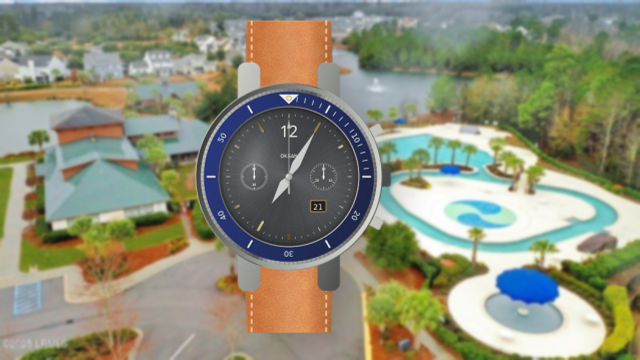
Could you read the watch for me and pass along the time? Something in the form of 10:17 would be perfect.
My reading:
7:05
